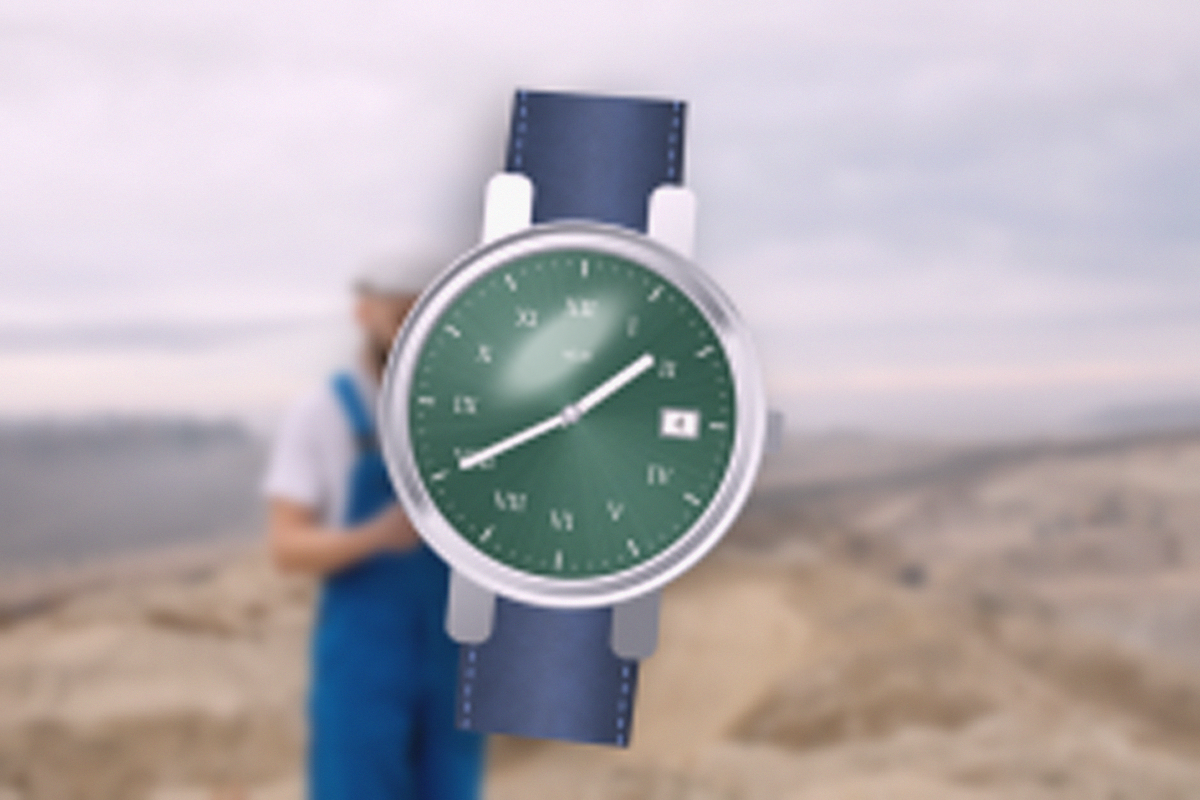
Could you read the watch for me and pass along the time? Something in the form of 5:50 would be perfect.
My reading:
1:40
